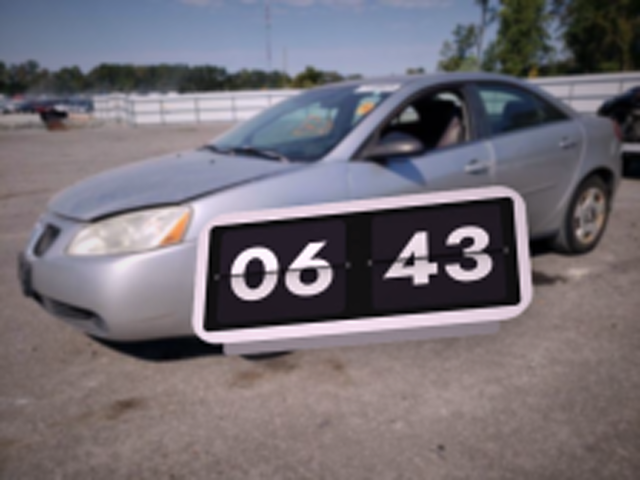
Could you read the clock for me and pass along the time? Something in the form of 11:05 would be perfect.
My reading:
6:43
